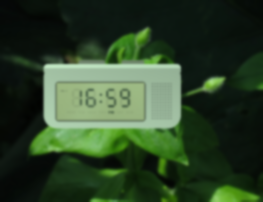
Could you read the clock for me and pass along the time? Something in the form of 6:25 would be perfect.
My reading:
16:59
